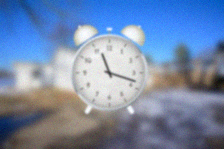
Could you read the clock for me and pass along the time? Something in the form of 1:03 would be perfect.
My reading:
11:18
